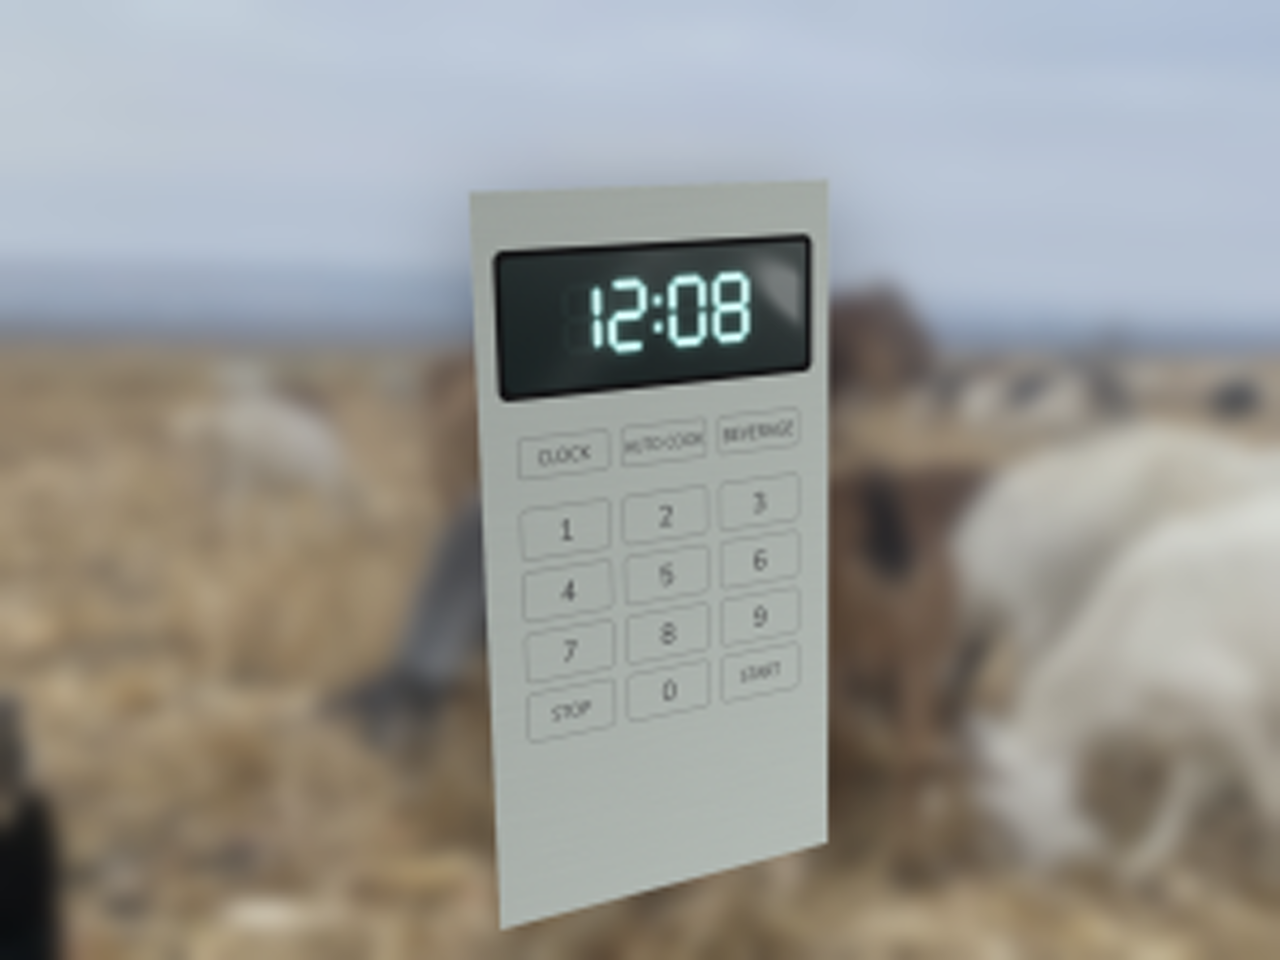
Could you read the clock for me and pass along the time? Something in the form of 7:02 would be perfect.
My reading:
12:08
